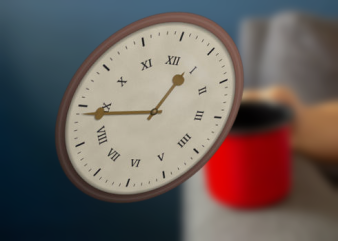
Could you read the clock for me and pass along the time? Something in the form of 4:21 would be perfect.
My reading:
12:44
